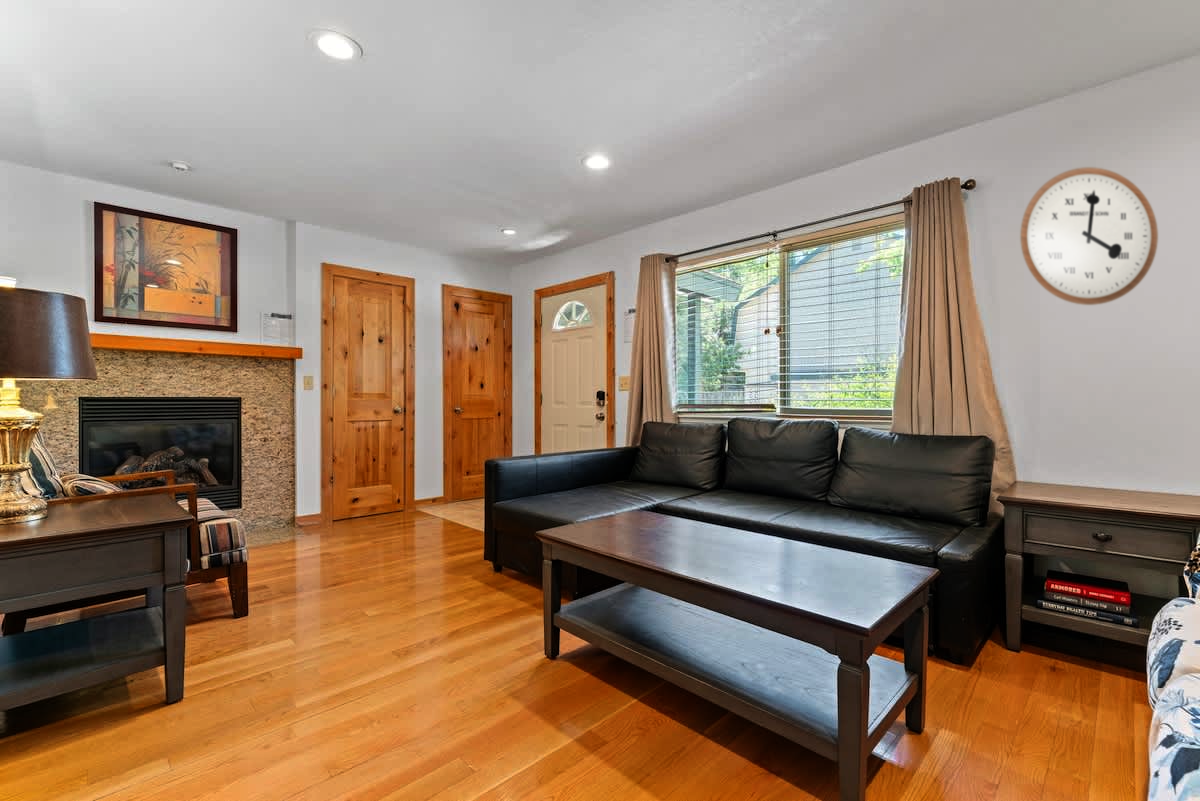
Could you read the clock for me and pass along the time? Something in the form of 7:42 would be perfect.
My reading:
4:01
